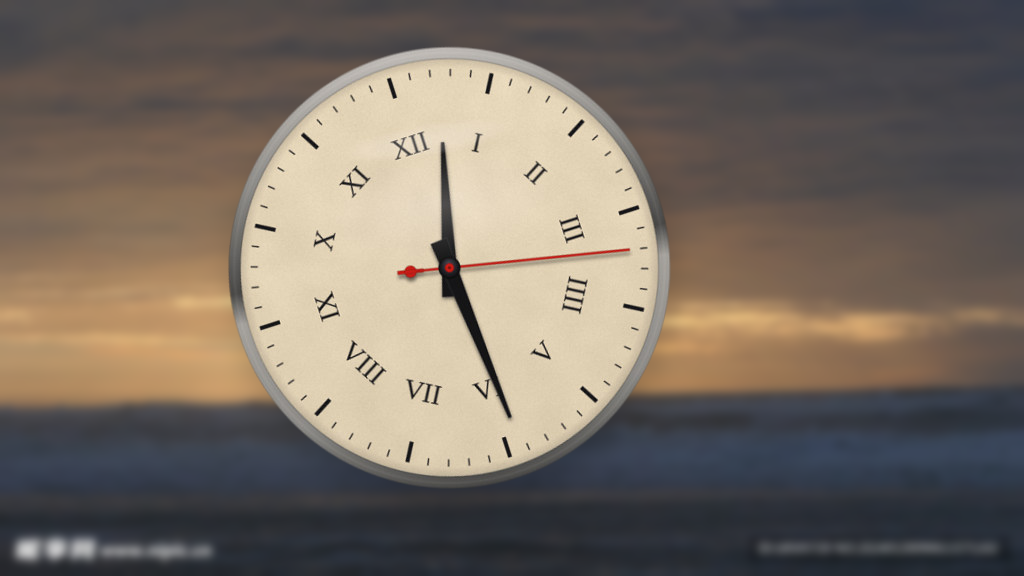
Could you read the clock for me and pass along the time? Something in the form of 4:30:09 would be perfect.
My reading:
12:29:17
